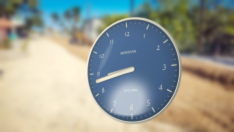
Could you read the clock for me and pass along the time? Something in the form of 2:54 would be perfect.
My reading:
8:43
